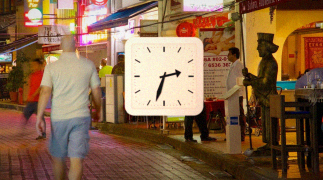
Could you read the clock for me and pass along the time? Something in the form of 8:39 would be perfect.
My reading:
2:33
